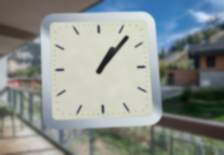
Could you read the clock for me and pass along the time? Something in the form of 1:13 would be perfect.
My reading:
1:07
